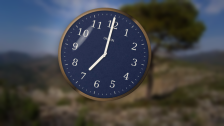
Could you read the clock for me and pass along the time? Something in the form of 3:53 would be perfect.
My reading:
7:00
